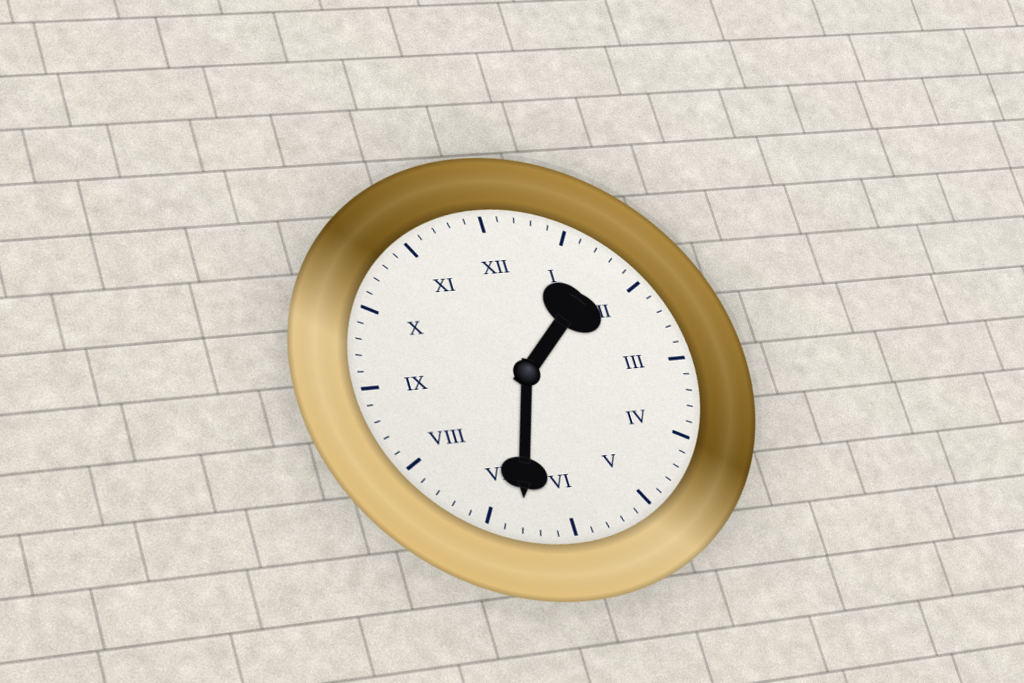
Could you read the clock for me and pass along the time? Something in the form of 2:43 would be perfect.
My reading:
1:33
